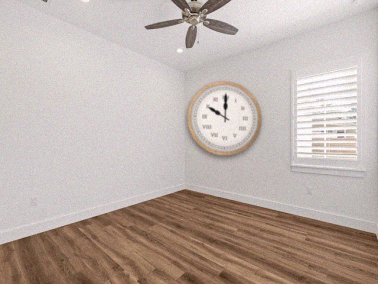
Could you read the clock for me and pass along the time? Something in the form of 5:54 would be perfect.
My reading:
10:00
